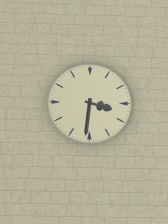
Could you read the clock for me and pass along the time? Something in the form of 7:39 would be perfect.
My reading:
3:31
